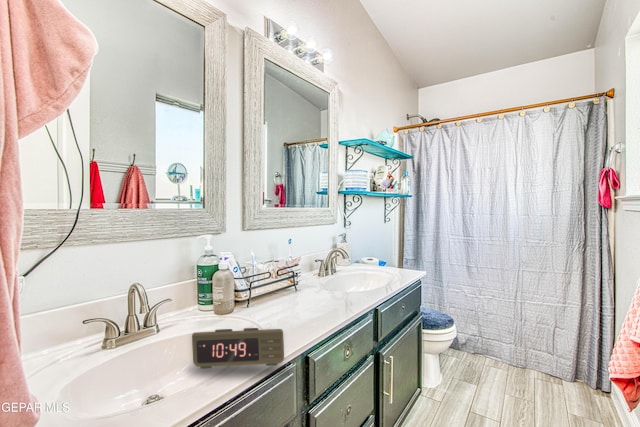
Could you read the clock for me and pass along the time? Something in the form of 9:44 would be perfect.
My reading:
10:49
